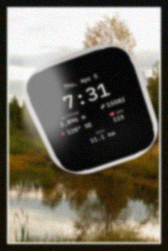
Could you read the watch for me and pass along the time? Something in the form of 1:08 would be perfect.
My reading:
7:31
